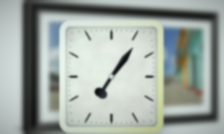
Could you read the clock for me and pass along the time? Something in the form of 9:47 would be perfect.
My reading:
7:06
